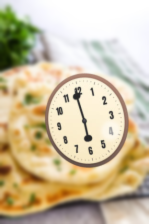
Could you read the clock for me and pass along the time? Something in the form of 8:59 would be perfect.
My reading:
5:59
